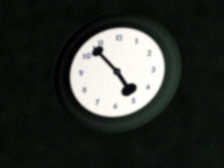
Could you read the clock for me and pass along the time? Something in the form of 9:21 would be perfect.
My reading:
4:53
